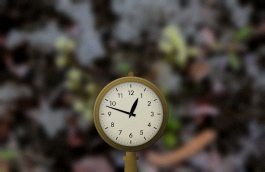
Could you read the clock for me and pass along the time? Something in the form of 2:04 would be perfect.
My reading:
12:48
